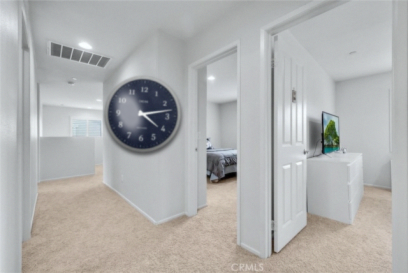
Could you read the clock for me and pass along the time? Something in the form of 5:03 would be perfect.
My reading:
4:13
